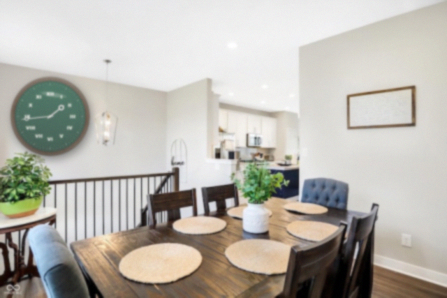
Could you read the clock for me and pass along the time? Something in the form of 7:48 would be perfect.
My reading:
1:44
